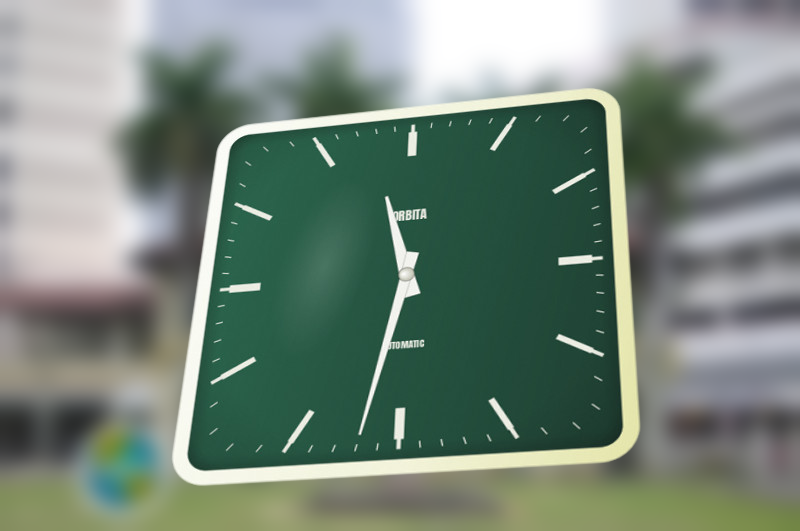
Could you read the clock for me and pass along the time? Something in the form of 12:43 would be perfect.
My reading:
11:32
